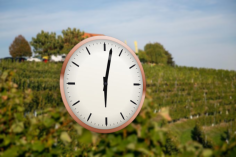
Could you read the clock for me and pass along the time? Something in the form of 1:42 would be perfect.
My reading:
6:02
